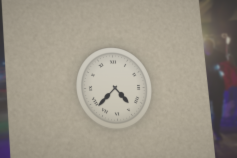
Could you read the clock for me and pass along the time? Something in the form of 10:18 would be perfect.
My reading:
4:38
